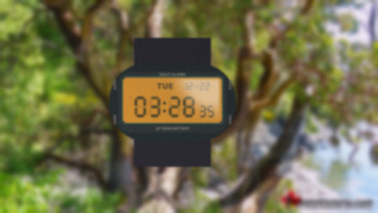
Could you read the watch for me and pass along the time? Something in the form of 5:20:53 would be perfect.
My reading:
3:28:35
